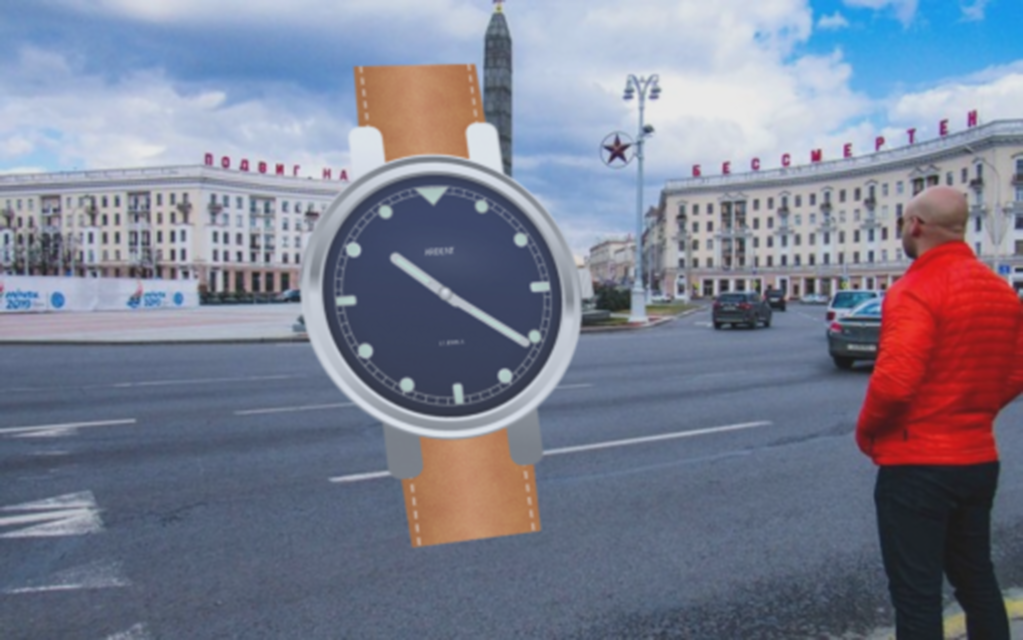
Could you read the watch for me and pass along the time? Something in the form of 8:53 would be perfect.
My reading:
10:21
